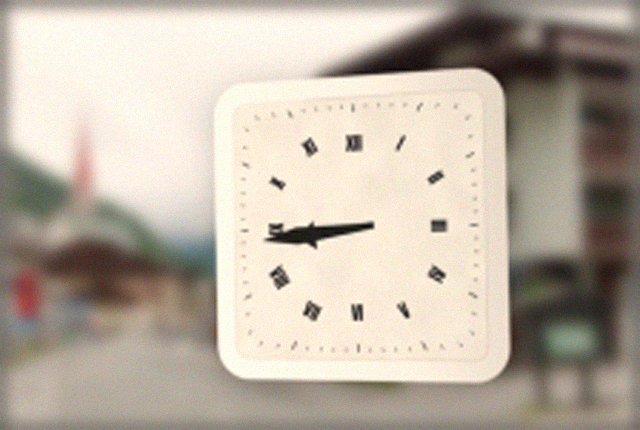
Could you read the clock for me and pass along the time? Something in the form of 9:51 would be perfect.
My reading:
8:44
